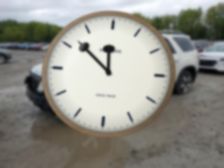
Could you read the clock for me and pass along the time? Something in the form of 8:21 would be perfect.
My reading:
11:52
